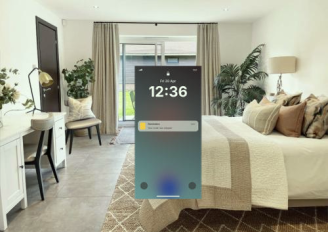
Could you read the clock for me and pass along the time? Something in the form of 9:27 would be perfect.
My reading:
12:36
